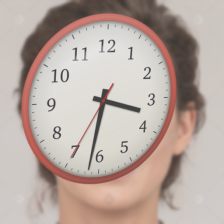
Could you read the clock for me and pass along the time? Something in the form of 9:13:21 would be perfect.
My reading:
3:31:35
